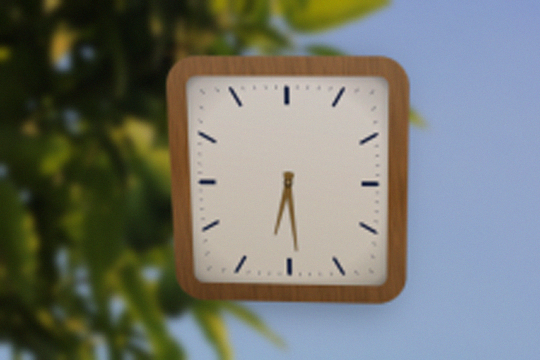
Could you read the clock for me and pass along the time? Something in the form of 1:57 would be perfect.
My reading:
6:29
